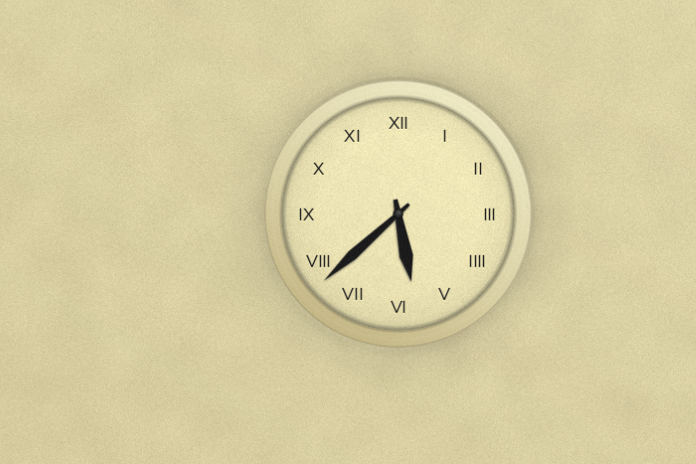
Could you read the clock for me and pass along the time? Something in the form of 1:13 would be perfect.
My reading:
5:38
